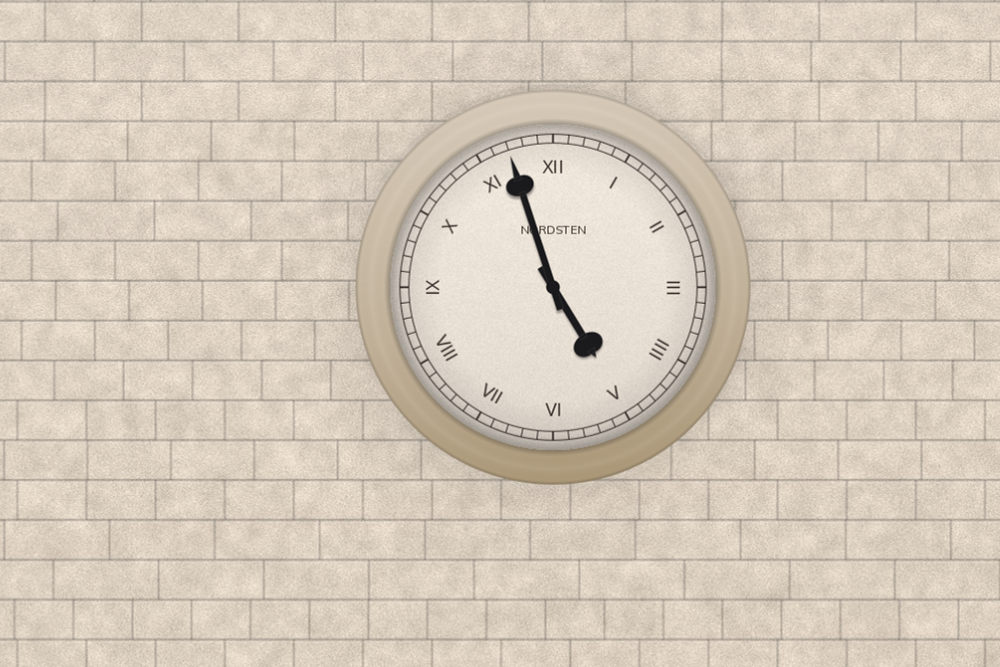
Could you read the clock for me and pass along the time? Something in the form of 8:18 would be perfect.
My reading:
4:57
